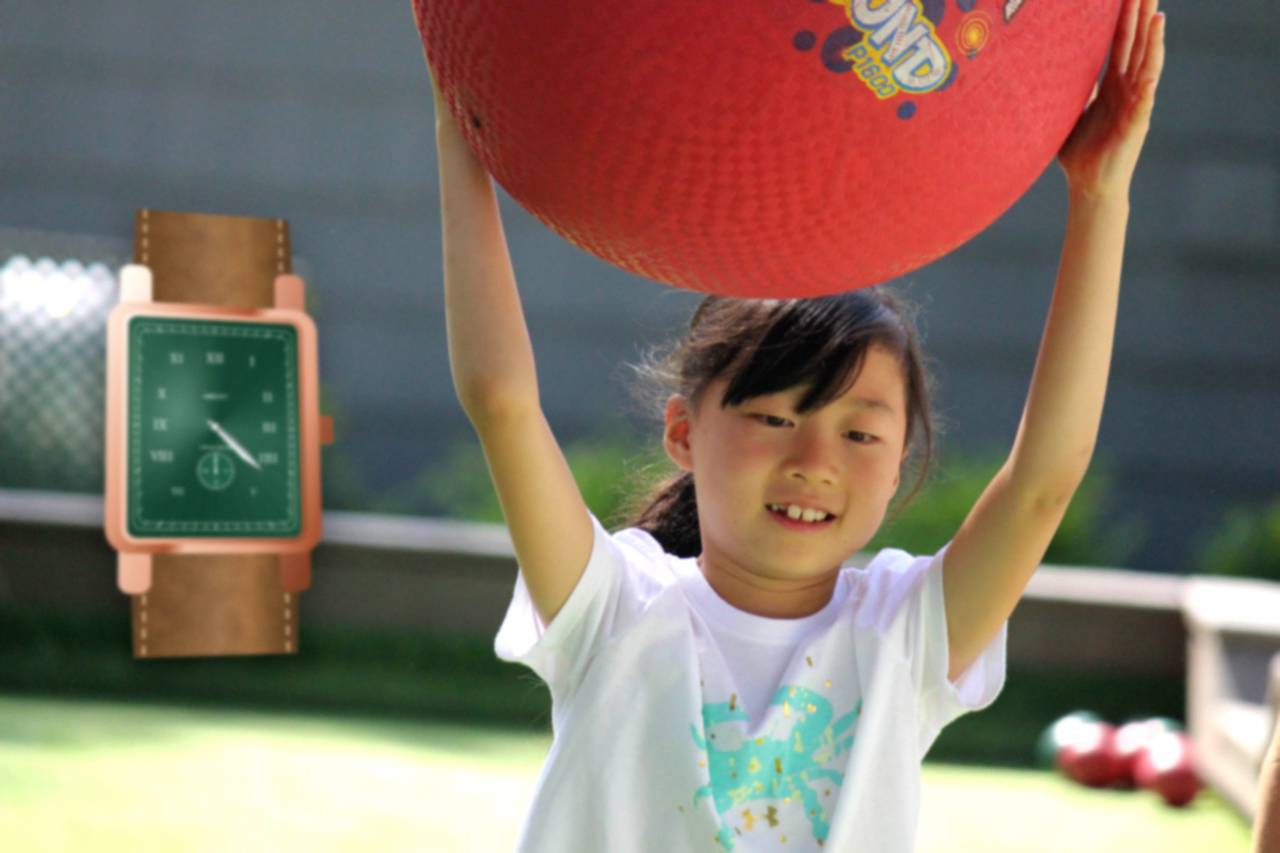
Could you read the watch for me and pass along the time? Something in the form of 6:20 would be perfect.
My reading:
4:22
